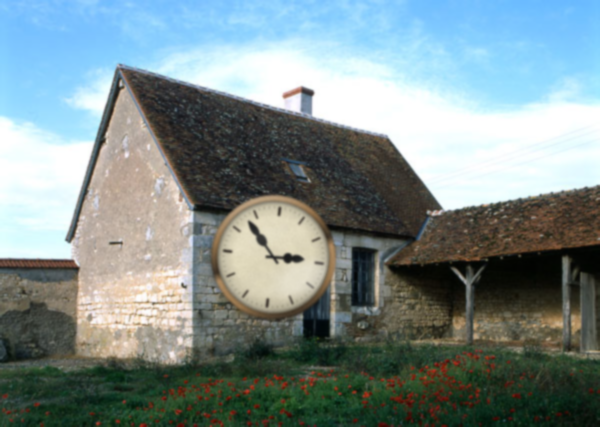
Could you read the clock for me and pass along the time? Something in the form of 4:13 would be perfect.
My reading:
2:53
